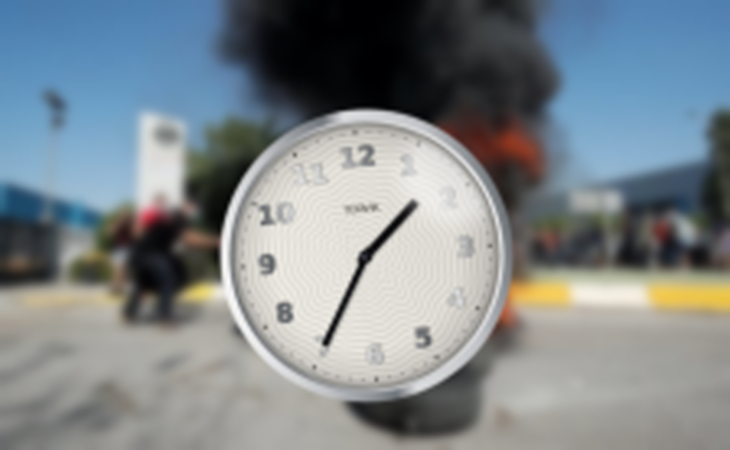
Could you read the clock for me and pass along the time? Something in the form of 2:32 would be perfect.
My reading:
1:35
